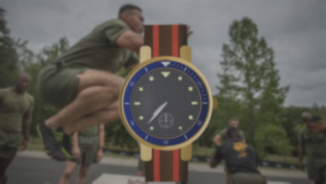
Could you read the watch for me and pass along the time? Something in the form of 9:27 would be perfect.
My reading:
7:37
